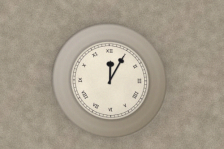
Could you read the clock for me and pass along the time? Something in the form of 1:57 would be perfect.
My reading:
12:05
